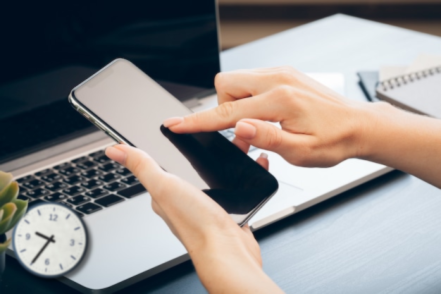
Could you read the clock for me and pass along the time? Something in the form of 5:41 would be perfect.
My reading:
9:35
